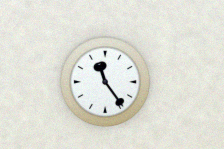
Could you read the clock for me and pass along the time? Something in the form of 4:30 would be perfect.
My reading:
11:24
